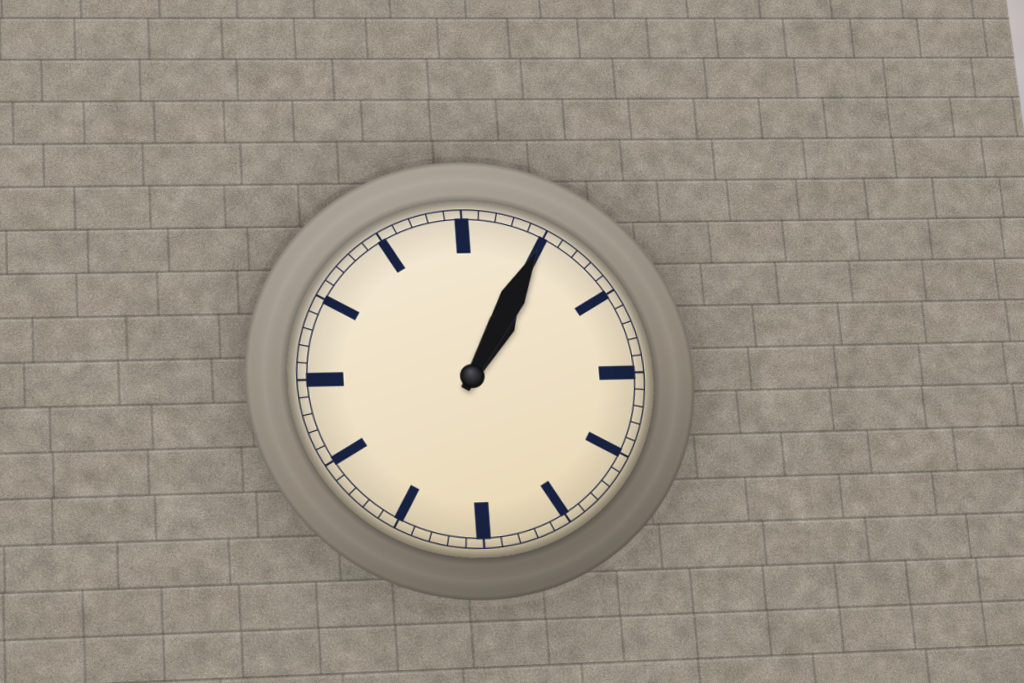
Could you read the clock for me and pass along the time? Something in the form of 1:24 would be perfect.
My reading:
1:05
